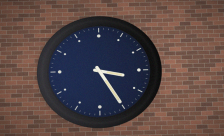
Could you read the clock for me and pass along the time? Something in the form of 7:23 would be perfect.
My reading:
3:25
